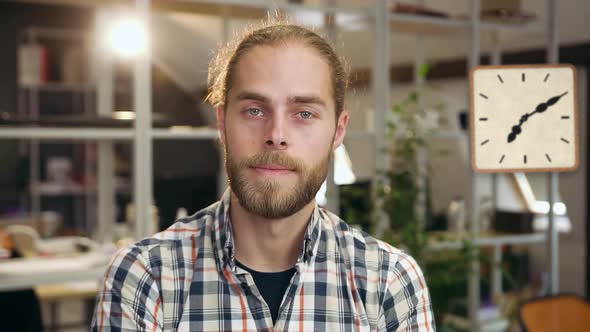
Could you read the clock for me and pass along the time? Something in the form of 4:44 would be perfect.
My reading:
7:10
